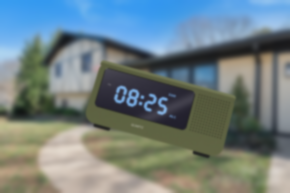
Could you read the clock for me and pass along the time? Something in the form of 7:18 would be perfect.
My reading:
8:25
